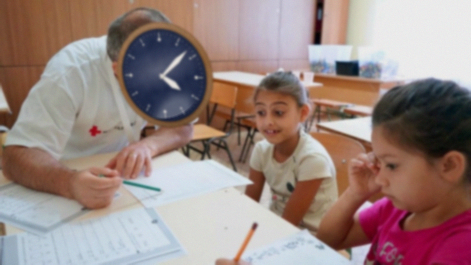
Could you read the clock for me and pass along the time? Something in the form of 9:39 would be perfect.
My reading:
4:08
